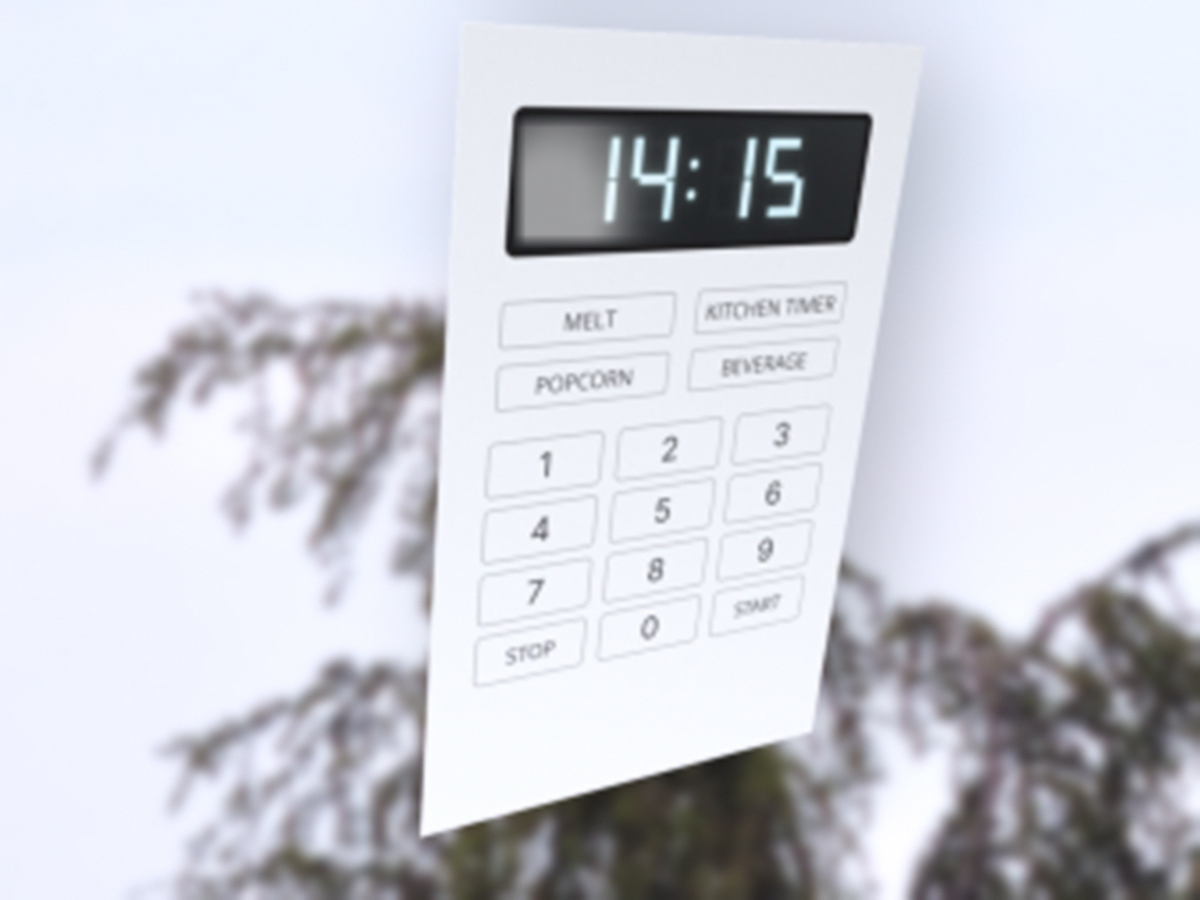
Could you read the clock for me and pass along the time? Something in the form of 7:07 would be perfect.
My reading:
14:15
